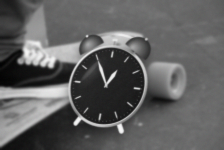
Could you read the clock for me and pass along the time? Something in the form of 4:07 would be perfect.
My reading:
12:55
